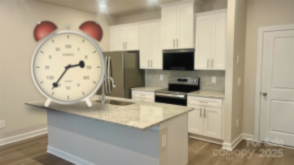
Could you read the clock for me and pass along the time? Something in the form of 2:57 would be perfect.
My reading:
2:36
